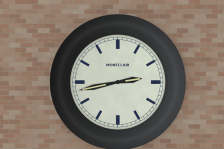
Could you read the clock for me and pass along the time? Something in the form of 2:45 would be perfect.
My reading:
2:43
